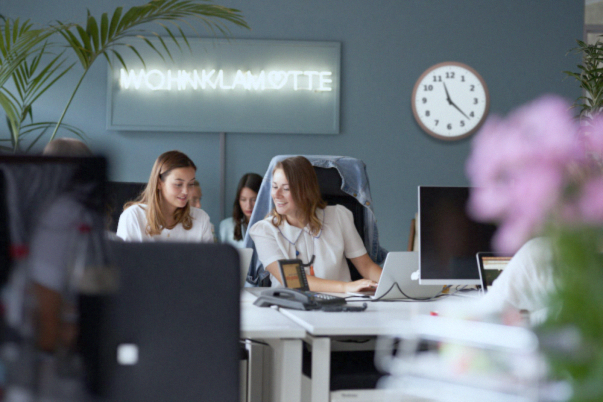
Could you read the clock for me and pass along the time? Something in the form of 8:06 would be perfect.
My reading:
11:22
